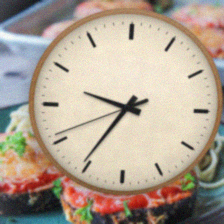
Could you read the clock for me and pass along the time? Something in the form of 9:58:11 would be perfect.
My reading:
9:35:41
